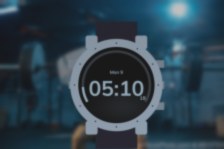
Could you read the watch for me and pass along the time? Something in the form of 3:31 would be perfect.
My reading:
5:10
